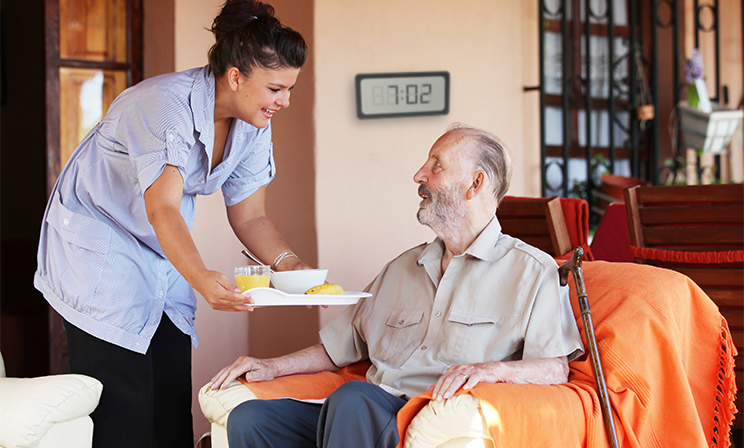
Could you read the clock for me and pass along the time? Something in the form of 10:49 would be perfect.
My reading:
7:02
